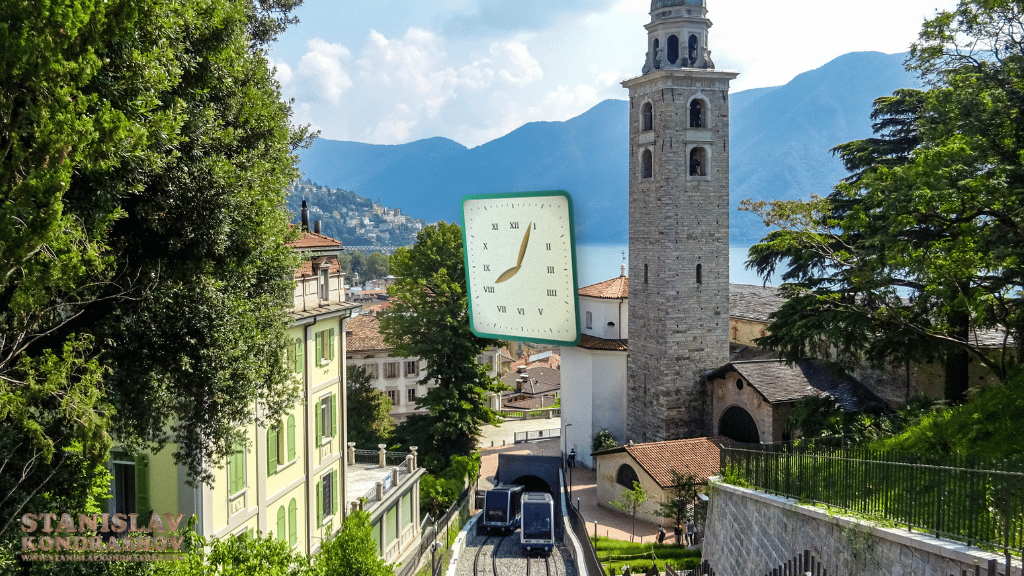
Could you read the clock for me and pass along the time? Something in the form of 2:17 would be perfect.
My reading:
8:04
